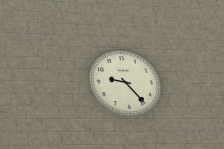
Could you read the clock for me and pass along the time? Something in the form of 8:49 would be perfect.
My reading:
9:24
